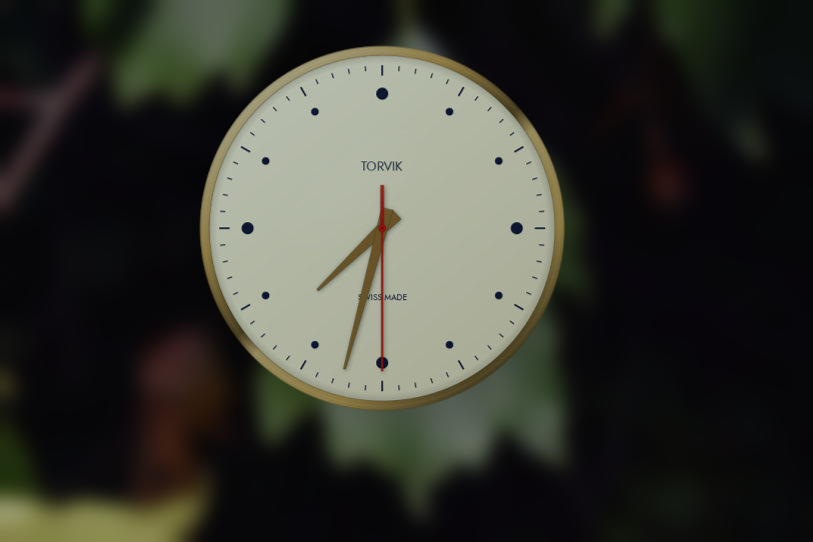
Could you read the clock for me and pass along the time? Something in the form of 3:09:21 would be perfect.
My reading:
7:32:30
